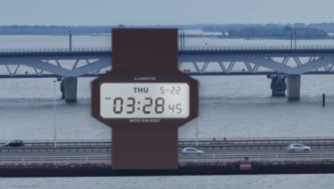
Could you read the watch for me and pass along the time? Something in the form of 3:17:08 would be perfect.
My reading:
3:28:45
